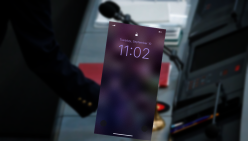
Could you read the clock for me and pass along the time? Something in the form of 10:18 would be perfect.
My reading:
11:02
